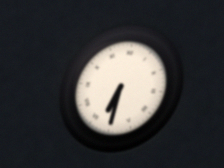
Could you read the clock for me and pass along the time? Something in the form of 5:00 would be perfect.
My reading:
6:30
